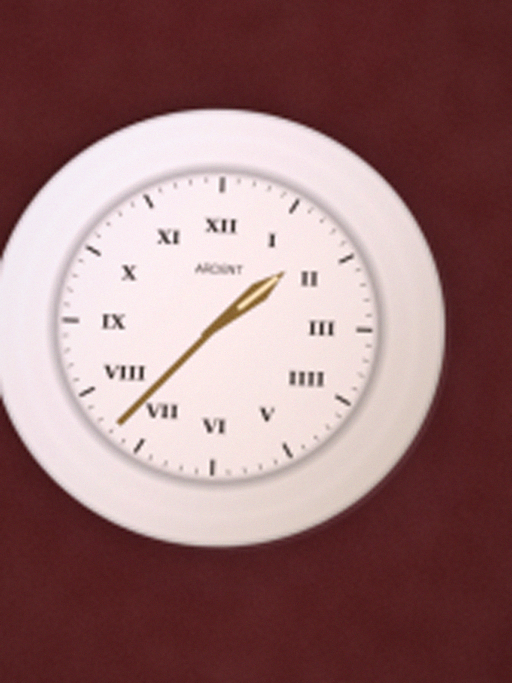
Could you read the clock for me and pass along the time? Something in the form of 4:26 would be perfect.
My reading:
1:37
